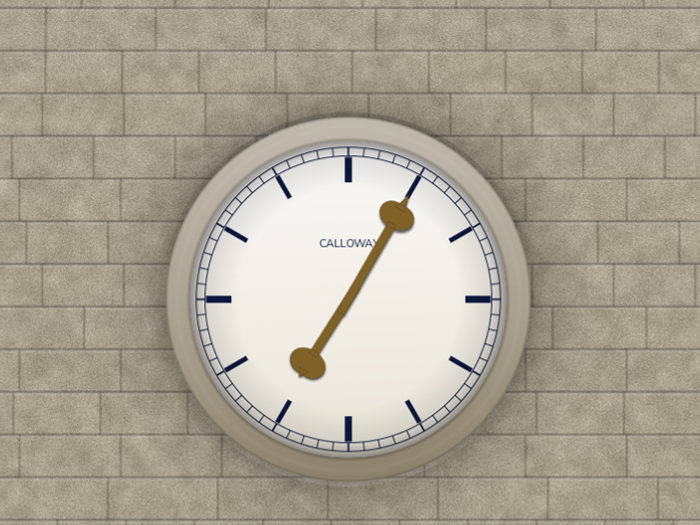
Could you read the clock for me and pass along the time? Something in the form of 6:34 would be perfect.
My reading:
7:05
